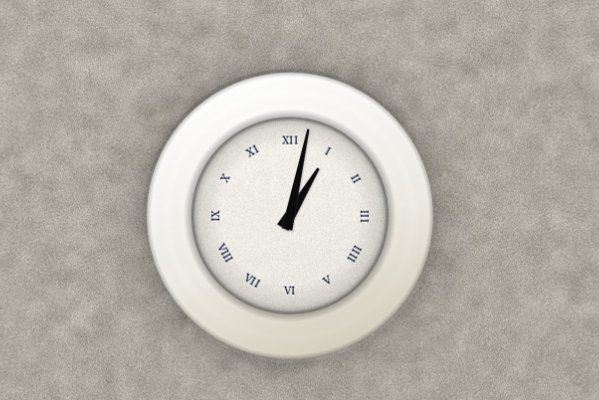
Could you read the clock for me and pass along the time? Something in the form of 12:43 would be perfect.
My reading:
1:02
